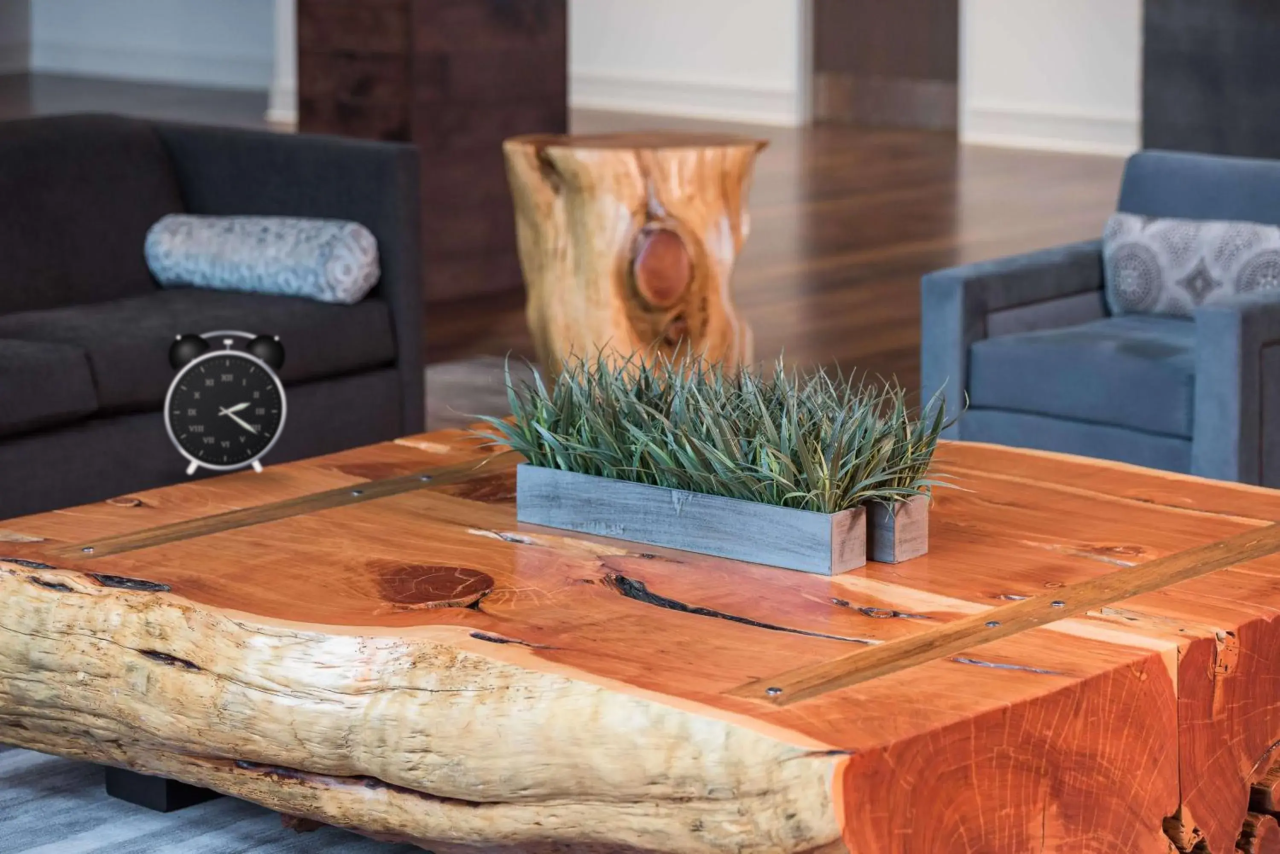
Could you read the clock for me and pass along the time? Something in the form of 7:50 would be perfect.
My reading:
2:21
